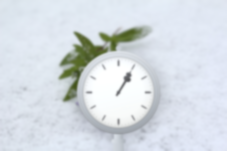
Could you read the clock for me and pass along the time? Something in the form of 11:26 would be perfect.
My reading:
1:05
